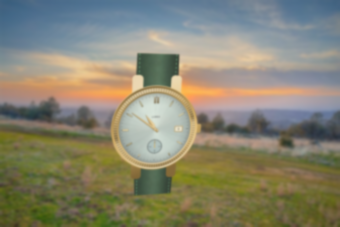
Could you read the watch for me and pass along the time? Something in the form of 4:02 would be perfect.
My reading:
10:51
